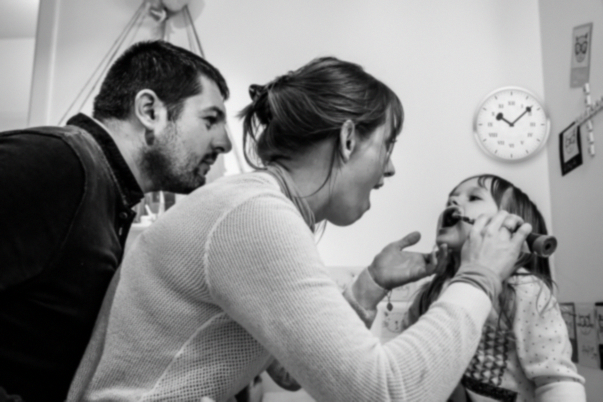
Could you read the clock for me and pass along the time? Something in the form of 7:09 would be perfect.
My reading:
10:08
